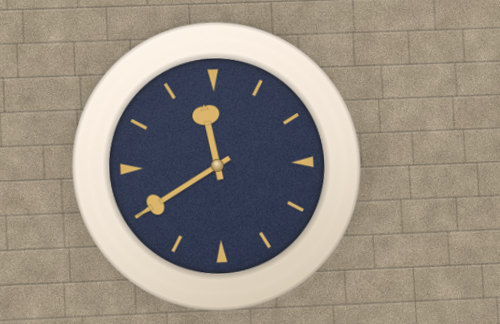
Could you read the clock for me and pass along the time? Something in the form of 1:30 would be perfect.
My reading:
11:40
